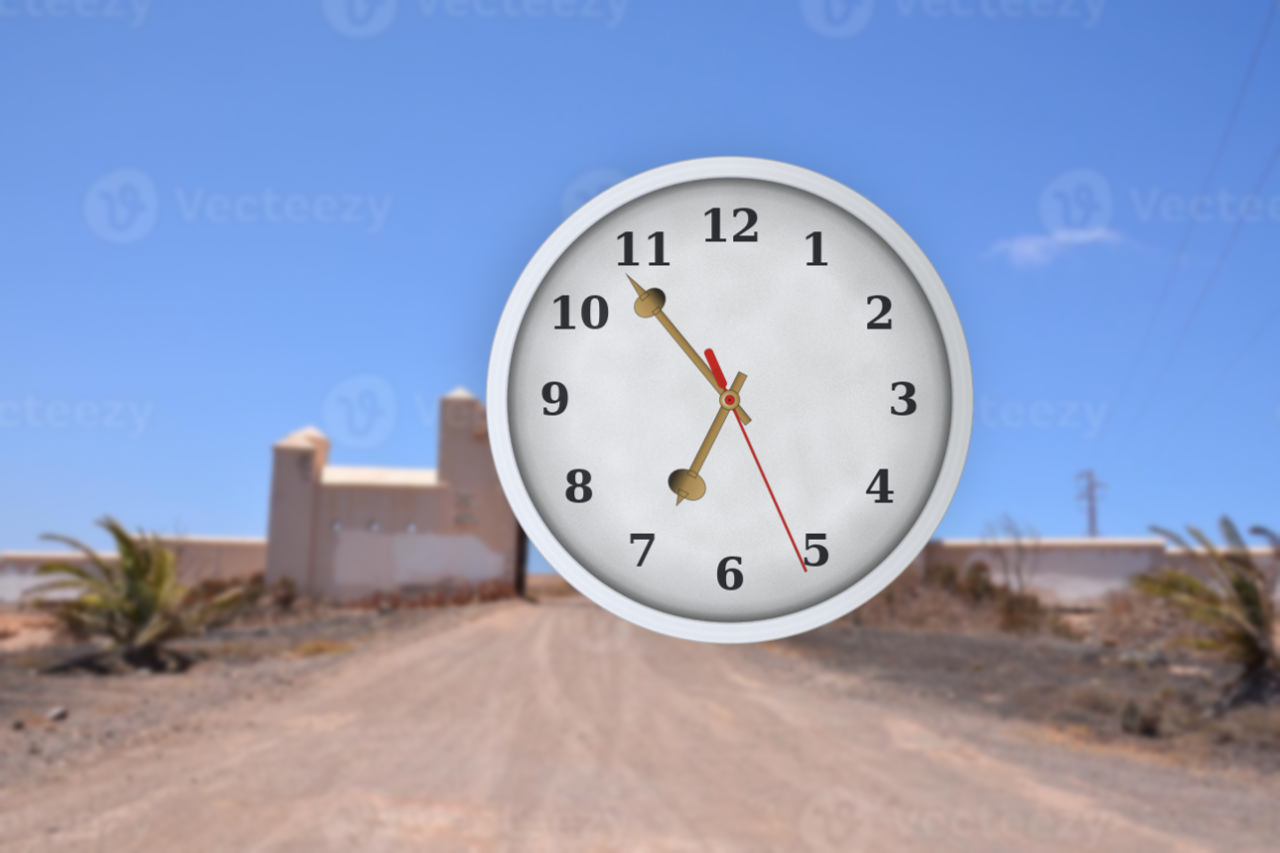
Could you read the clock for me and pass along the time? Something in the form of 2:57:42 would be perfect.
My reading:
6:53:26
